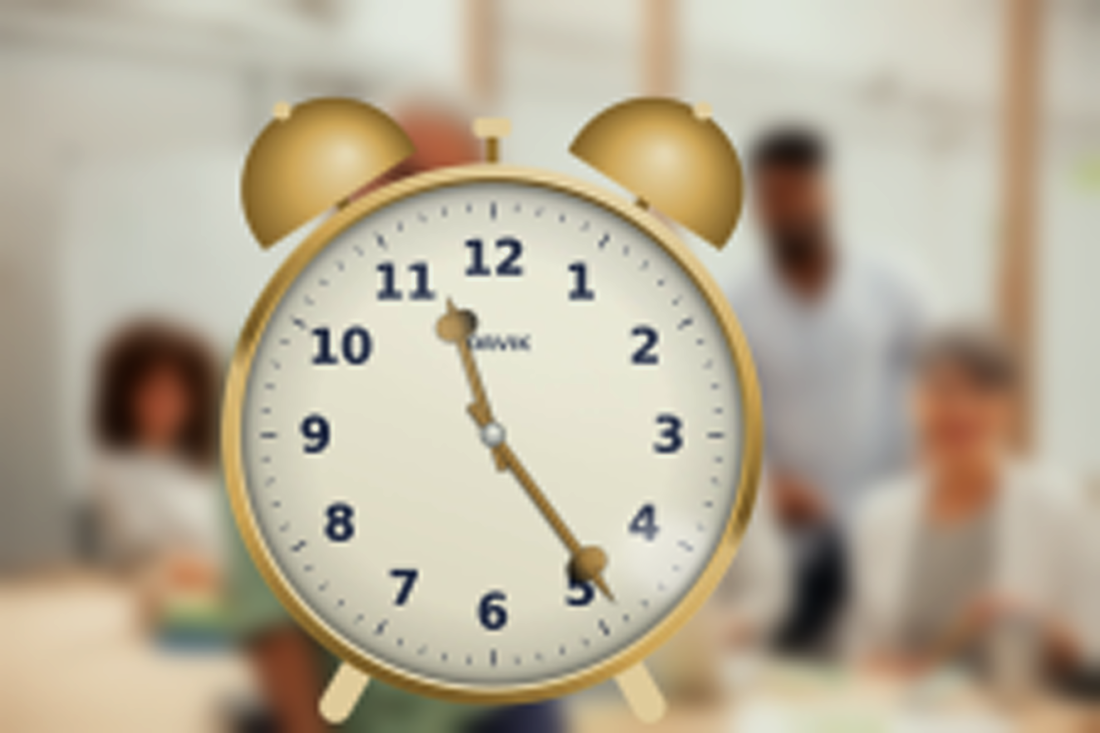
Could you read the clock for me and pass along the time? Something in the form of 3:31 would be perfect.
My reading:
11:24
